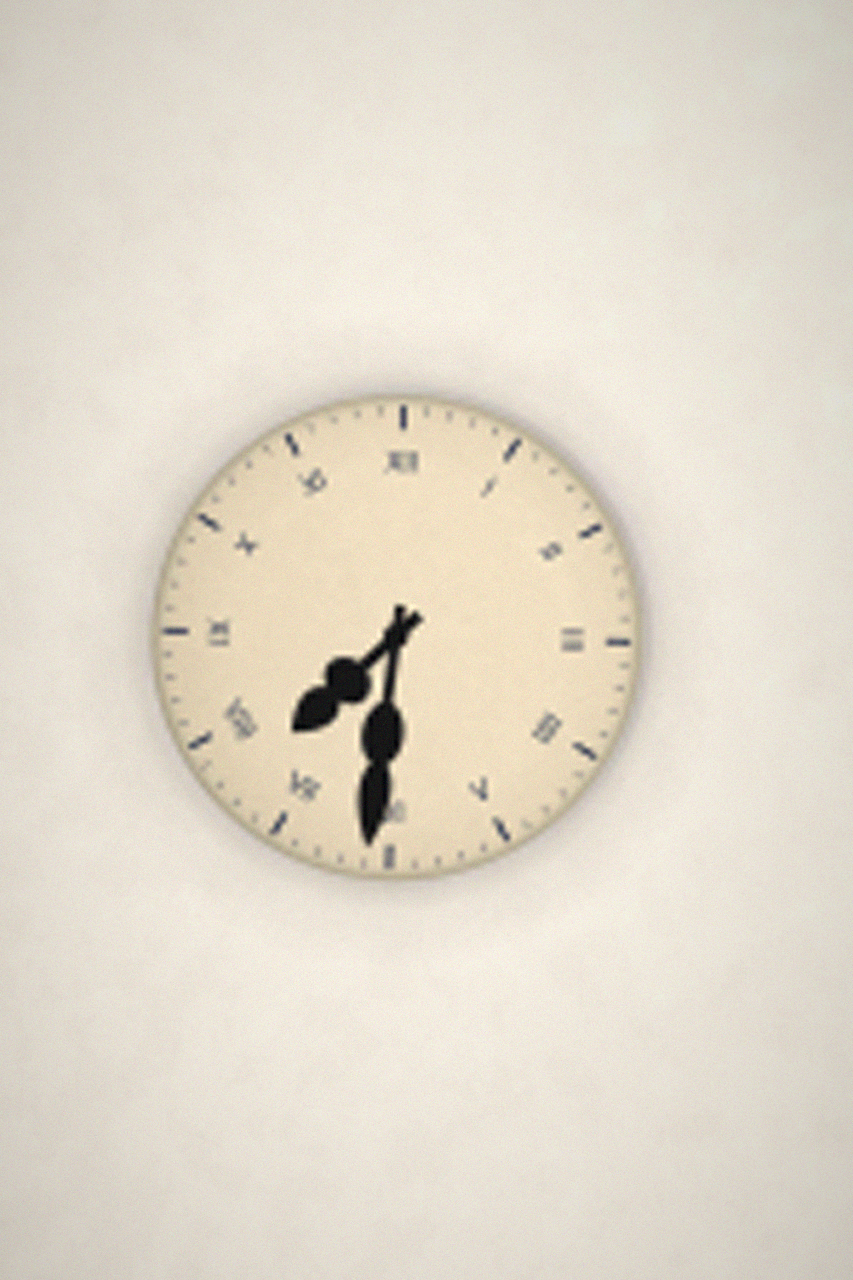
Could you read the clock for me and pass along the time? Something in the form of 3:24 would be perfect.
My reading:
7:31
